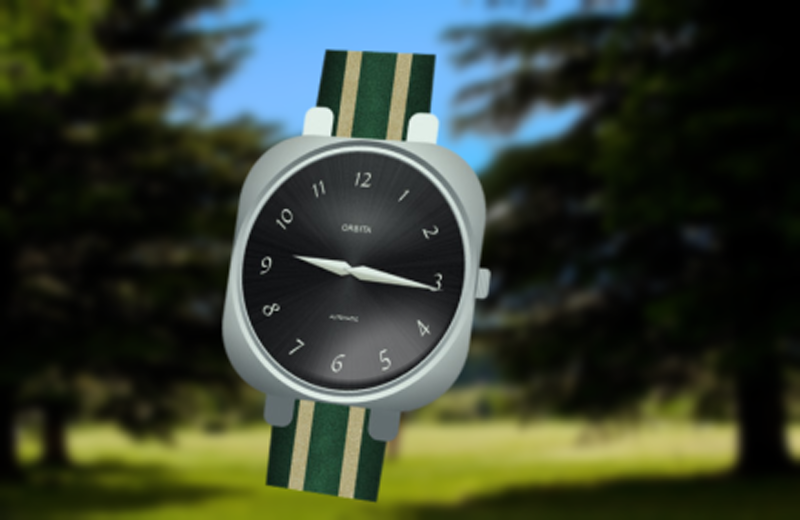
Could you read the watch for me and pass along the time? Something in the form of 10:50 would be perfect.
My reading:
9:16
